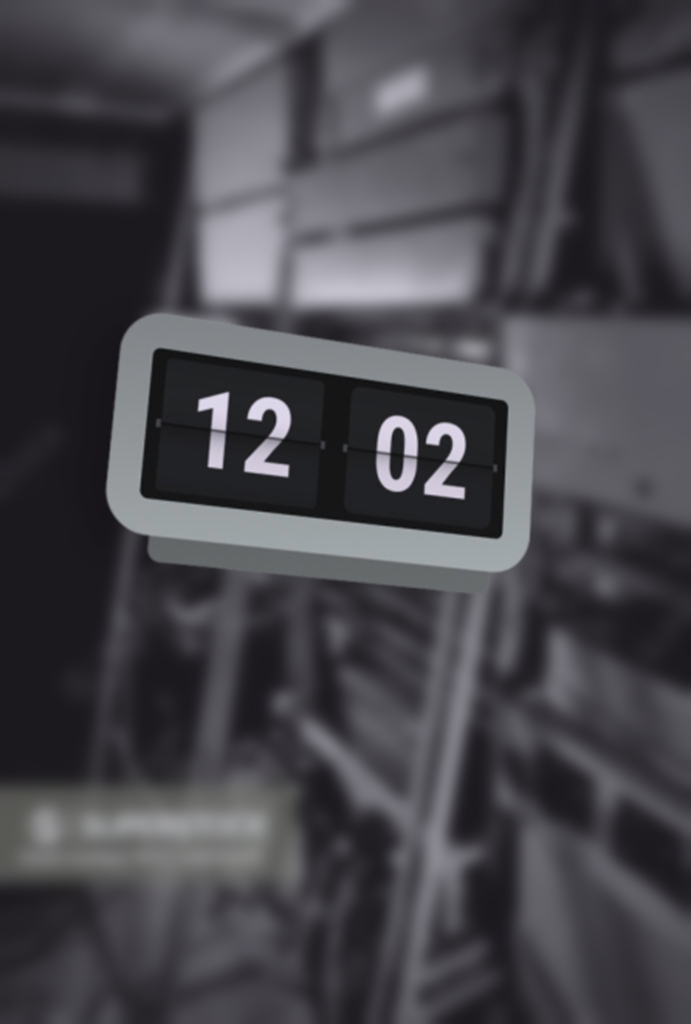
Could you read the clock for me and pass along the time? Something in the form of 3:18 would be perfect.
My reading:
12:02
